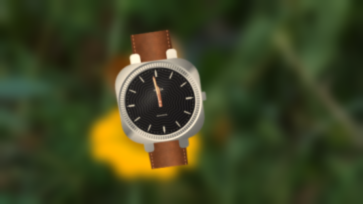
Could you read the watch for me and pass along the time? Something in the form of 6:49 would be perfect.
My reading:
11:59
